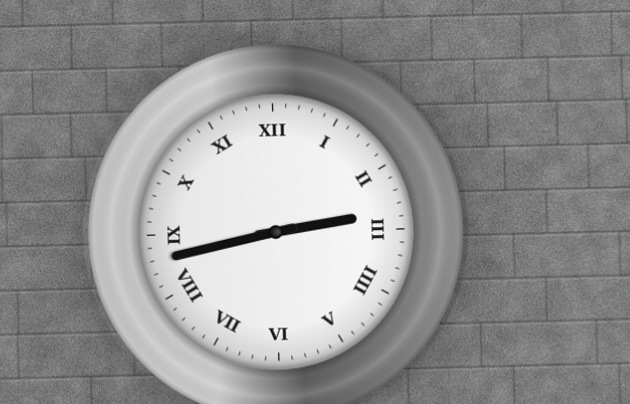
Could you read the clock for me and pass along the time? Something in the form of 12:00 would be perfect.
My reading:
2:43
